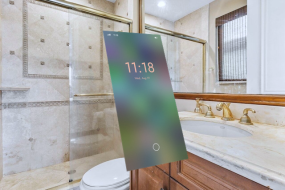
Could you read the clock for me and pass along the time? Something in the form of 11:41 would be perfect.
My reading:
11:18
